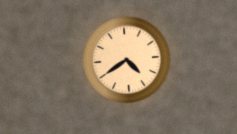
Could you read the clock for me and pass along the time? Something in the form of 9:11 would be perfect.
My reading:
4:40
